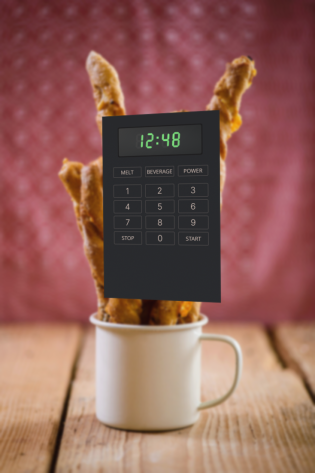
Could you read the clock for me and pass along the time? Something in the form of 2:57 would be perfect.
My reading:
12:48
